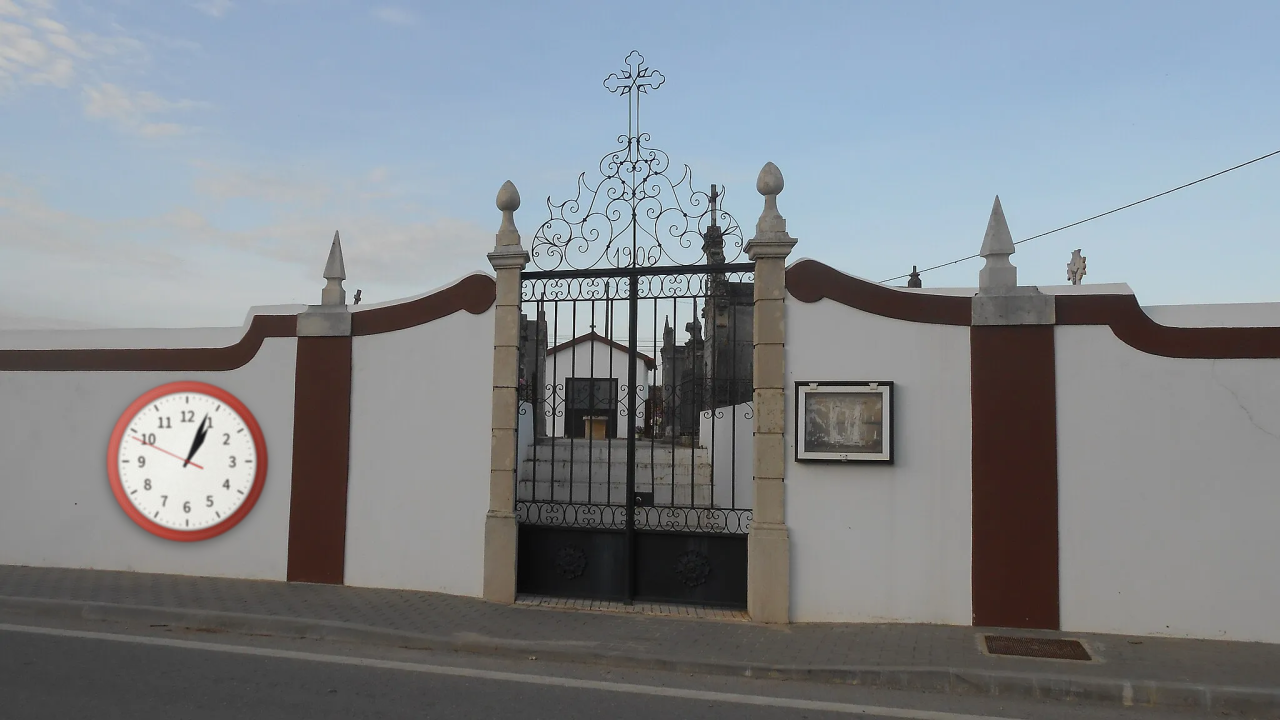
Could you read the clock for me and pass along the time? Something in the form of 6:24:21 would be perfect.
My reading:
1:03:49
